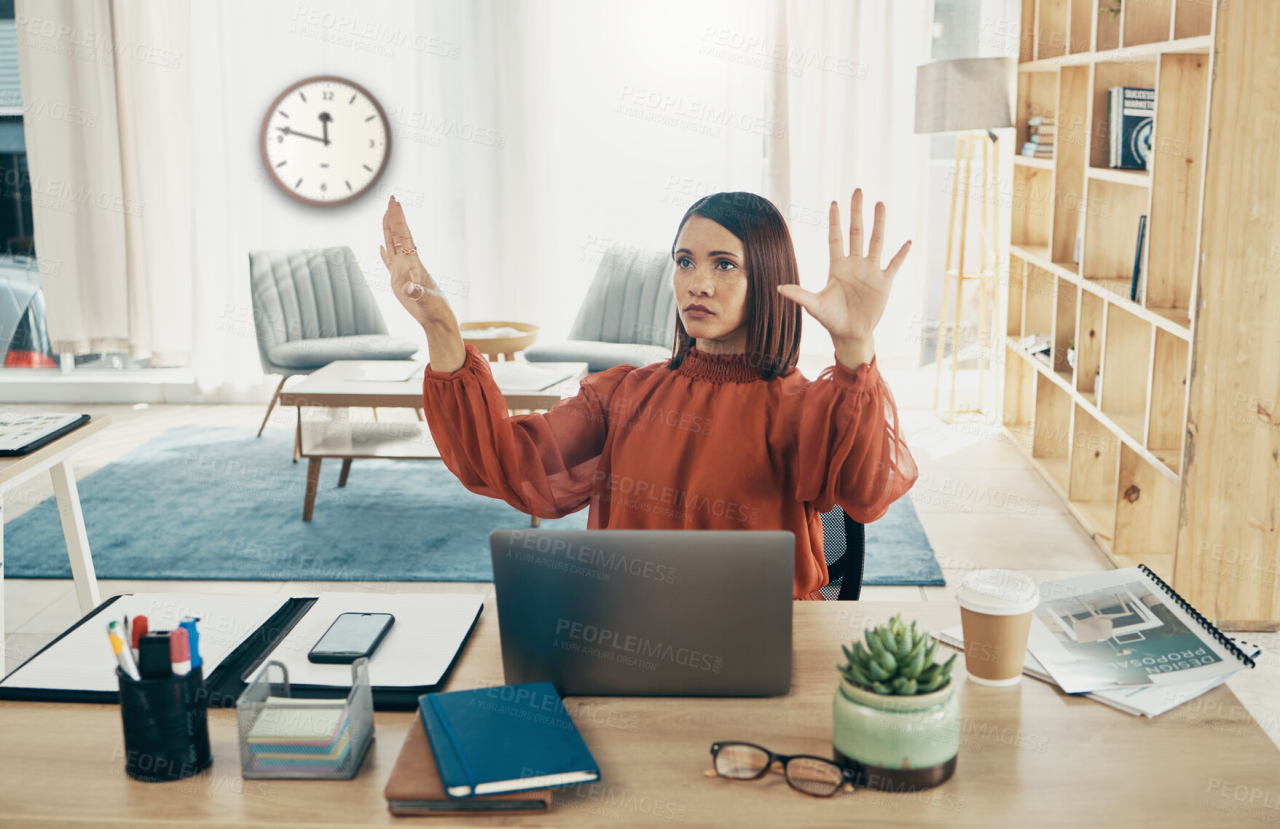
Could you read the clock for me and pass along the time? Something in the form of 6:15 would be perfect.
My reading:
11:47
